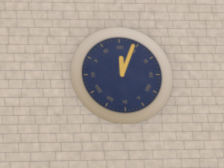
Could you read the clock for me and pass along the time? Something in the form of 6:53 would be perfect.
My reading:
12:04
